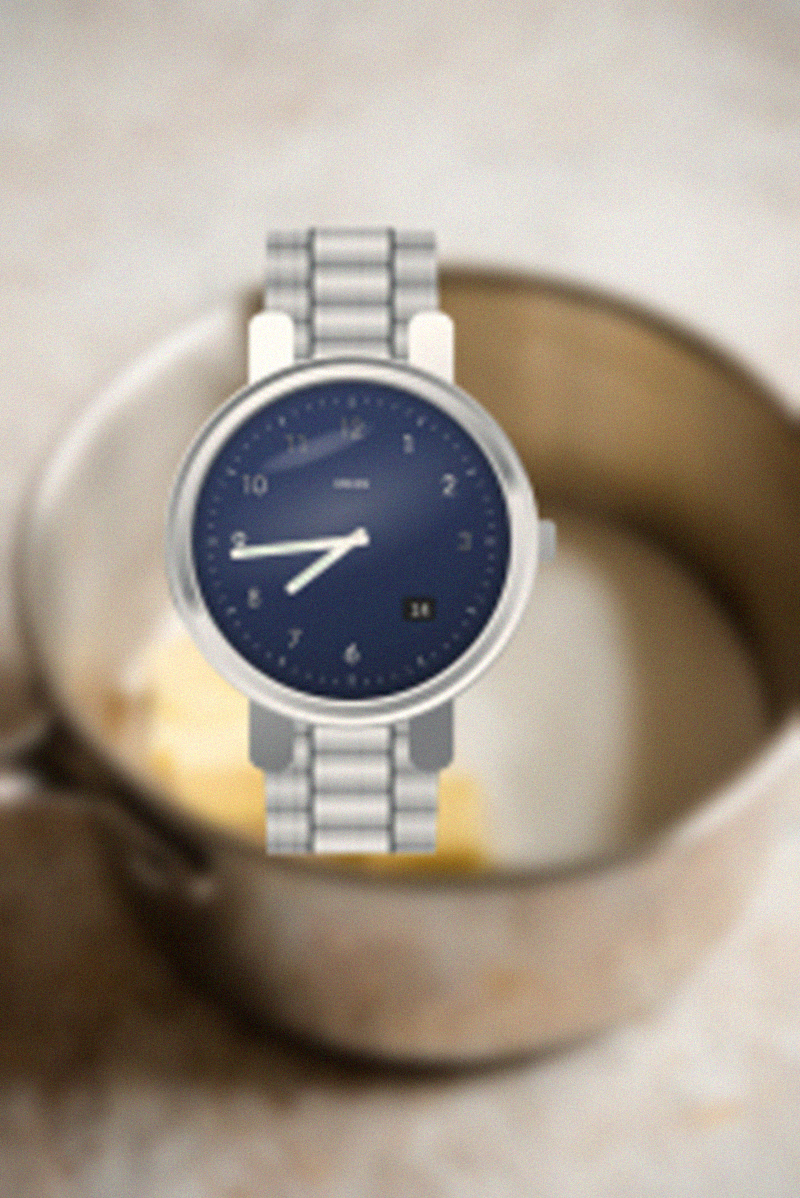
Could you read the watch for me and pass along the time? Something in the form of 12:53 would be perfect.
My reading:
7:44
